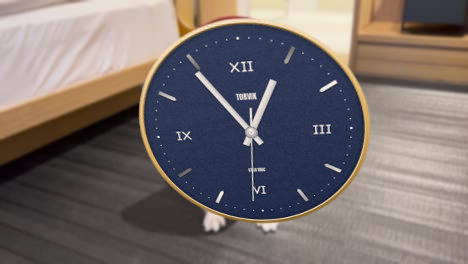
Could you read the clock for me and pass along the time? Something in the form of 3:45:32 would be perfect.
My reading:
12:54:31
